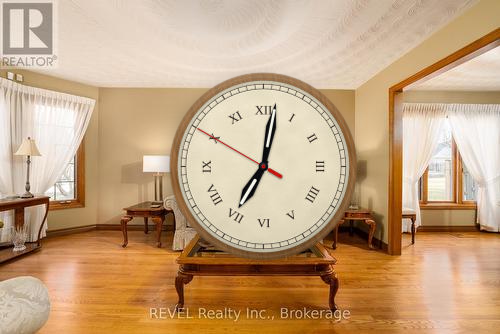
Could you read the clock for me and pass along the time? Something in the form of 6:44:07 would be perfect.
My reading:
7:01:50
